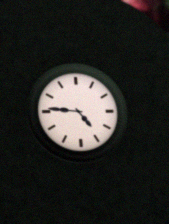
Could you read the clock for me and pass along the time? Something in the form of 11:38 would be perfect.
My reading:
4:46
